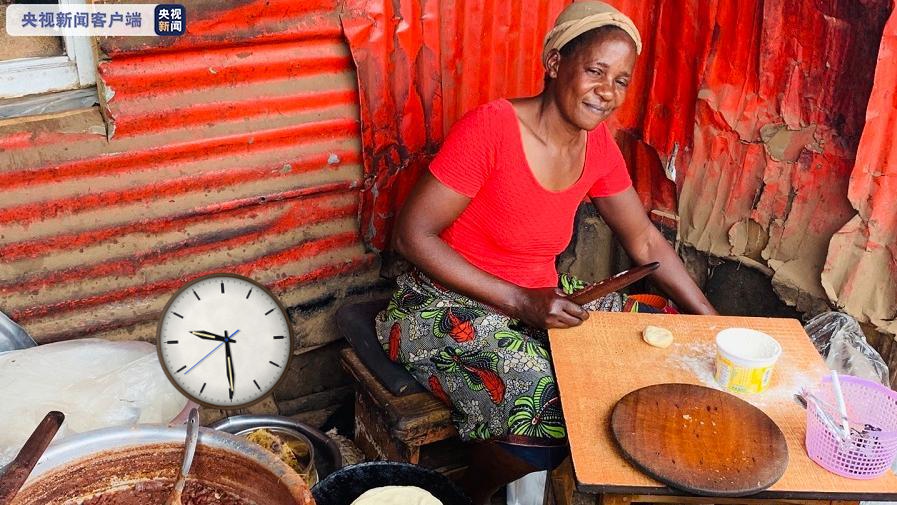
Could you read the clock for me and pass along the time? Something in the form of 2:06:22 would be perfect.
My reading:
9:29:39
